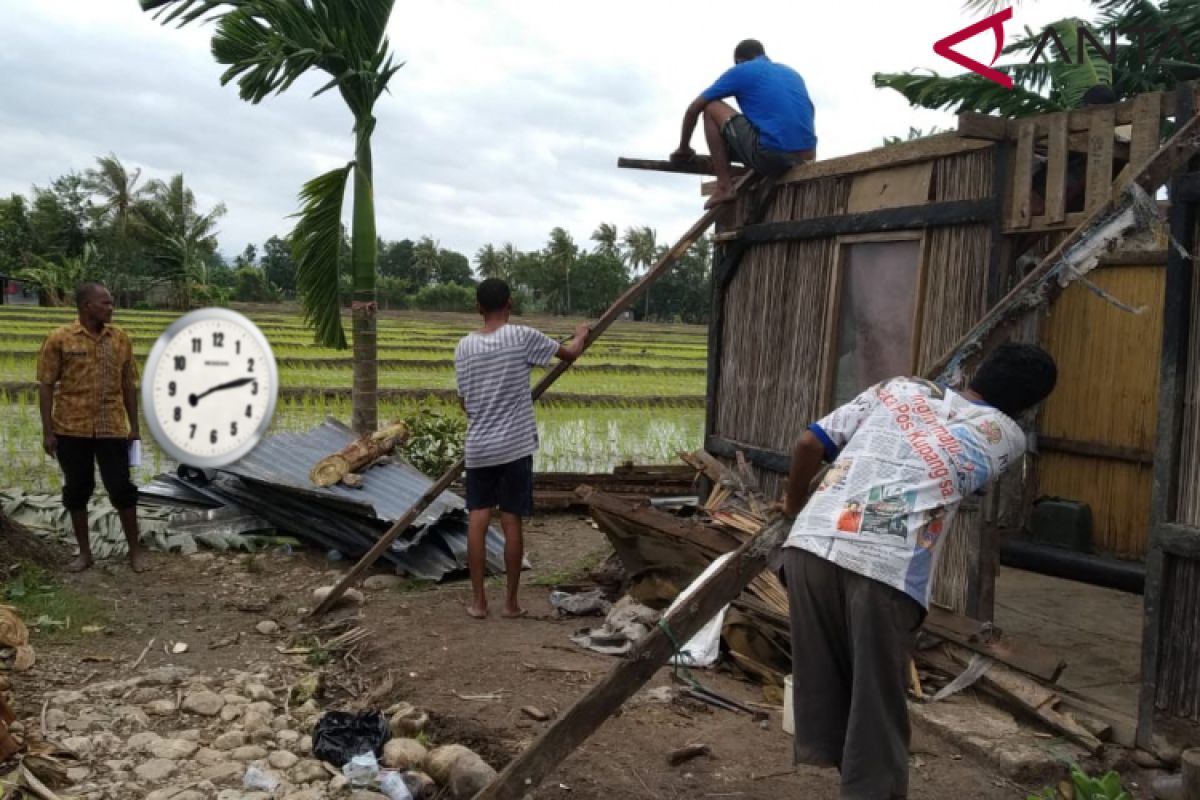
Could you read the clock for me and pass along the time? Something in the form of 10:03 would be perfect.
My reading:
8:13
